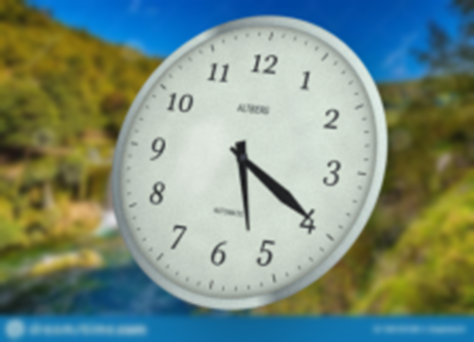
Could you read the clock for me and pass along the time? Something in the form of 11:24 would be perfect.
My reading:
5:20
